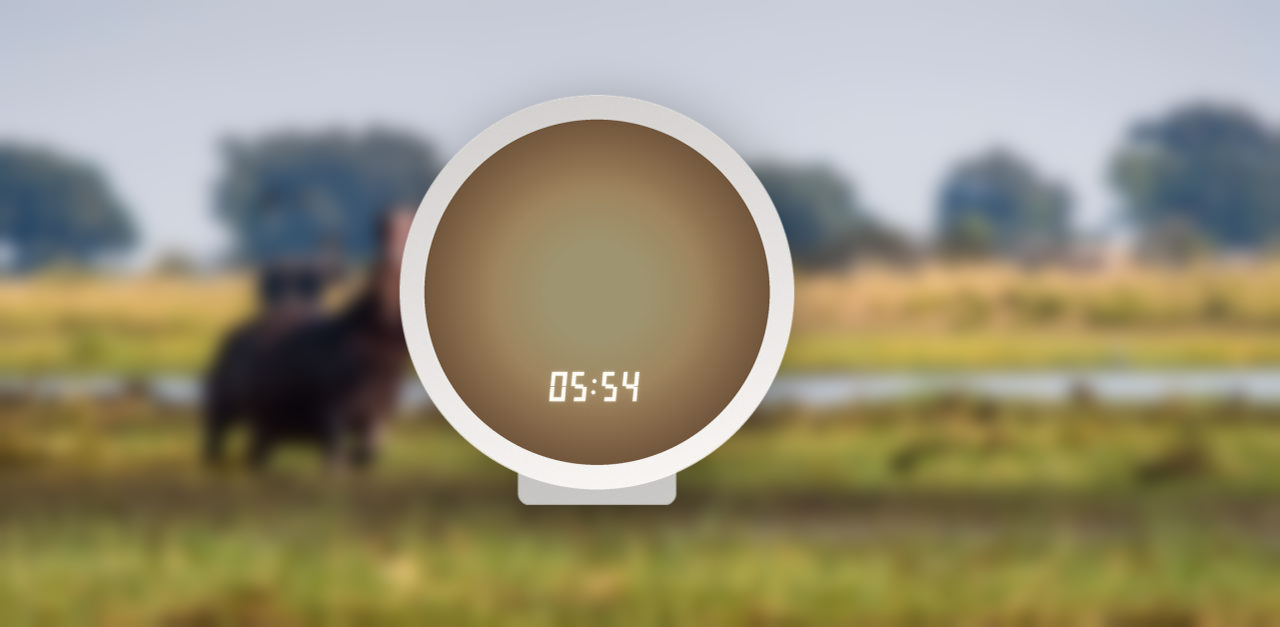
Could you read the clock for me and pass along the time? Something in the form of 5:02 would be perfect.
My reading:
5:54
